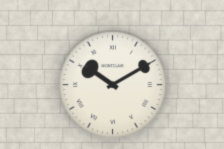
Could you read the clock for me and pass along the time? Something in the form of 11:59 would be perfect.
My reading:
10:10
